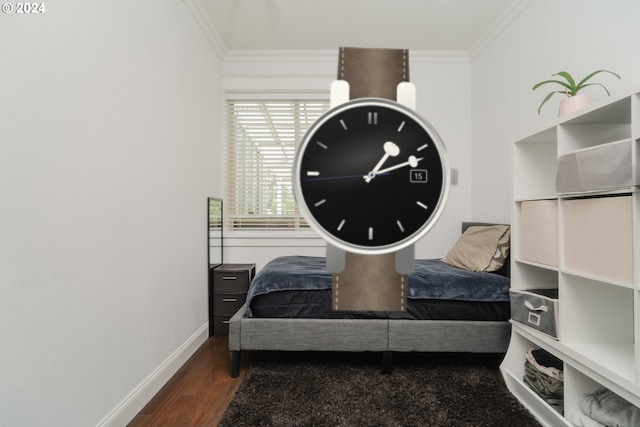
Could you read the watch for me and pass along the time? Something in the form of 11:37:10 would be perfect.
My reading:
1:11:44
